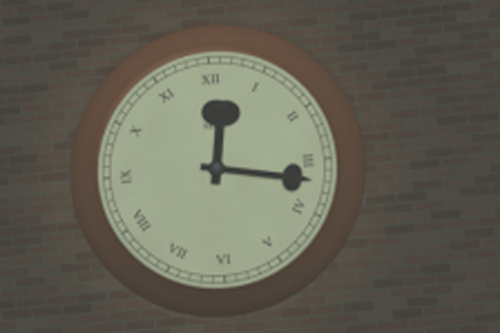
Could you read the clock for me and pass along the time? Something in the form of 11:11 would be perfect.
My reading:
12:17
